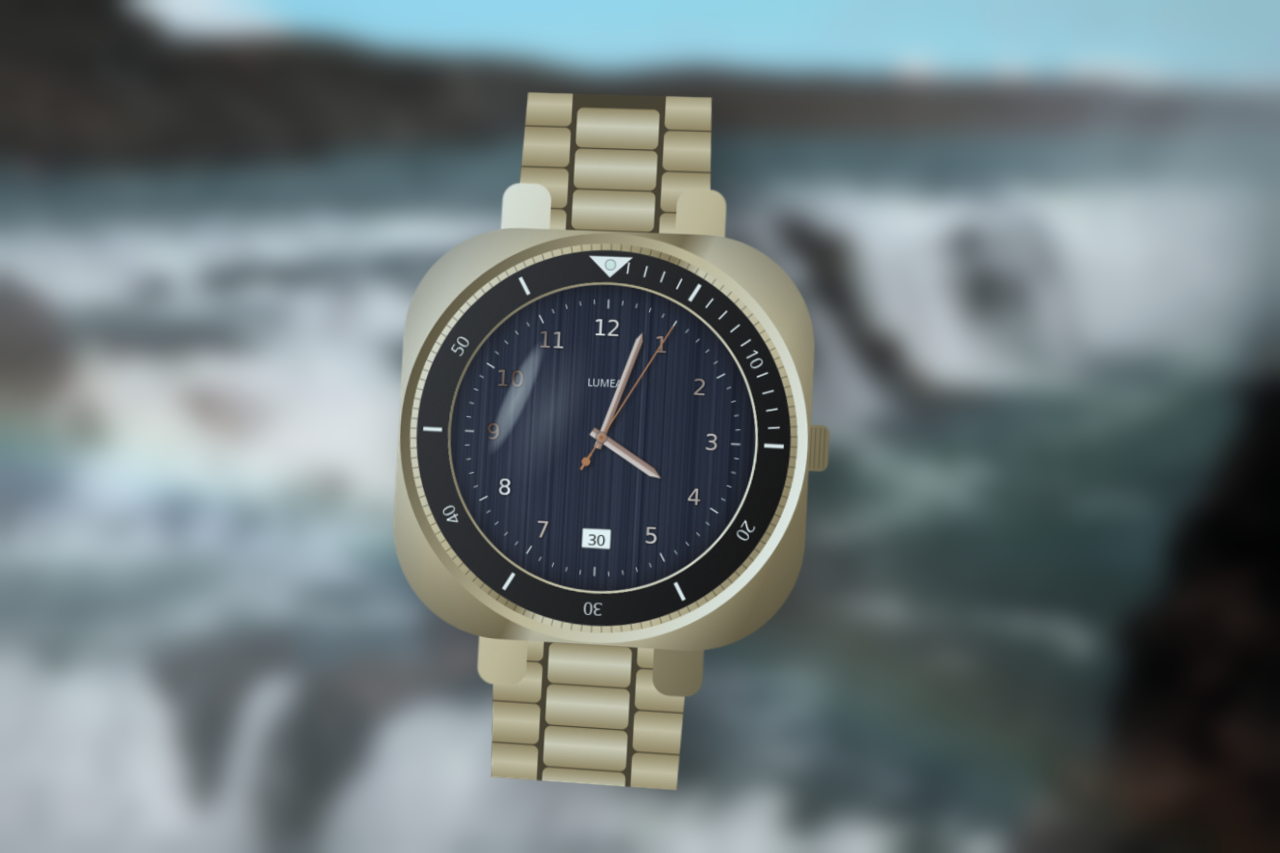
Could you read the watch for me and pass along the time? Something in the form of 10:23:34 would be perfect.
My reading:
4:03:05
